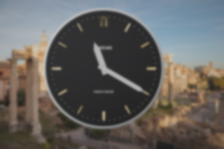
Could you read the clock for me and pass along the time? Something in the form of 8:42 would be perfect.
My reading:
11:20
